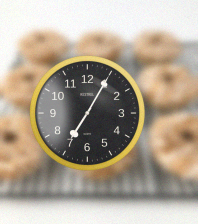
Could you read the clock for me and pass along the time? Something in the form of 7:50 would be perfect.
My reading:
7:05
